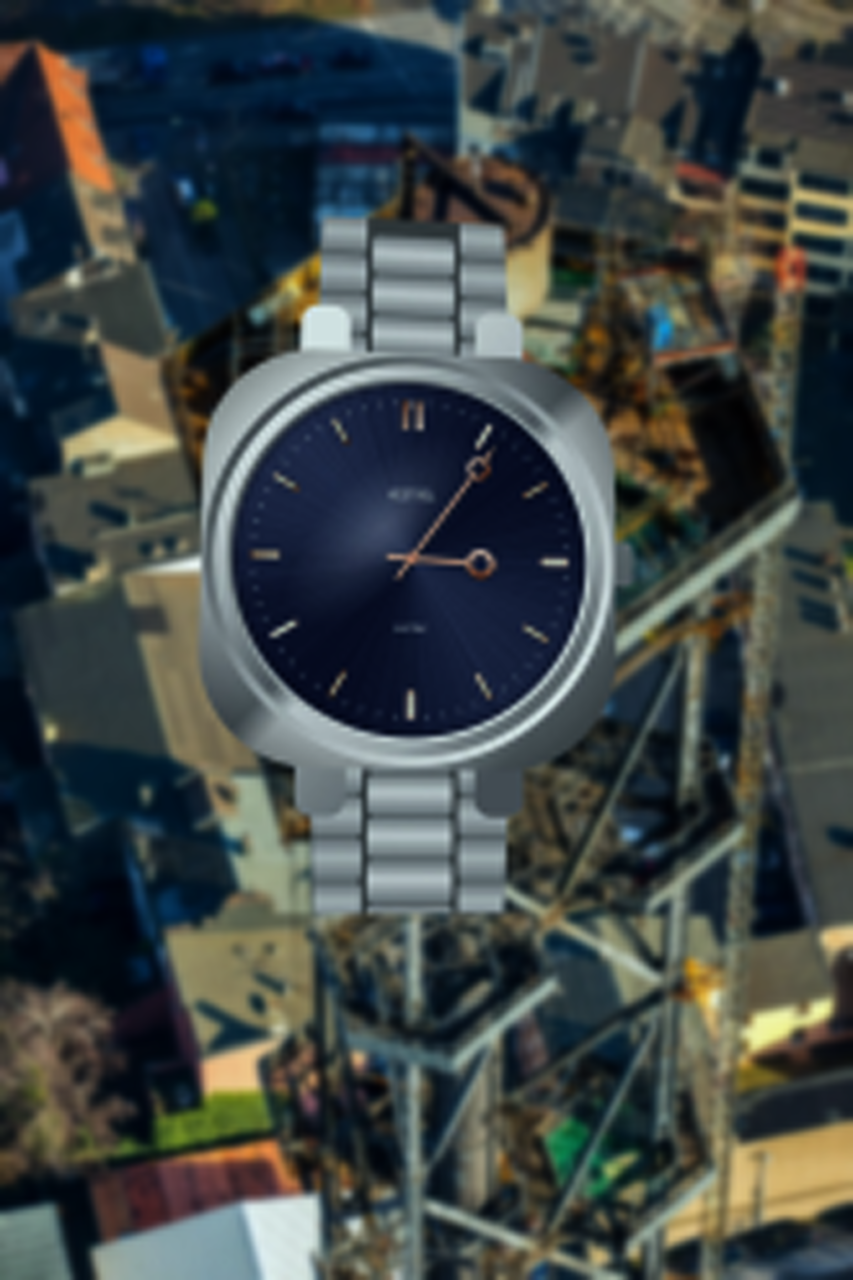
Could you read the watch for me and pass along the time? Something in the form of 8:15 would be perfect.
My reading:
3:06
